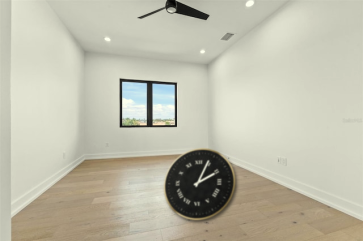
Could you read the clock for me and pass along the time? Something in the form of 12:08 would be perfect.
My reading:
2:04
